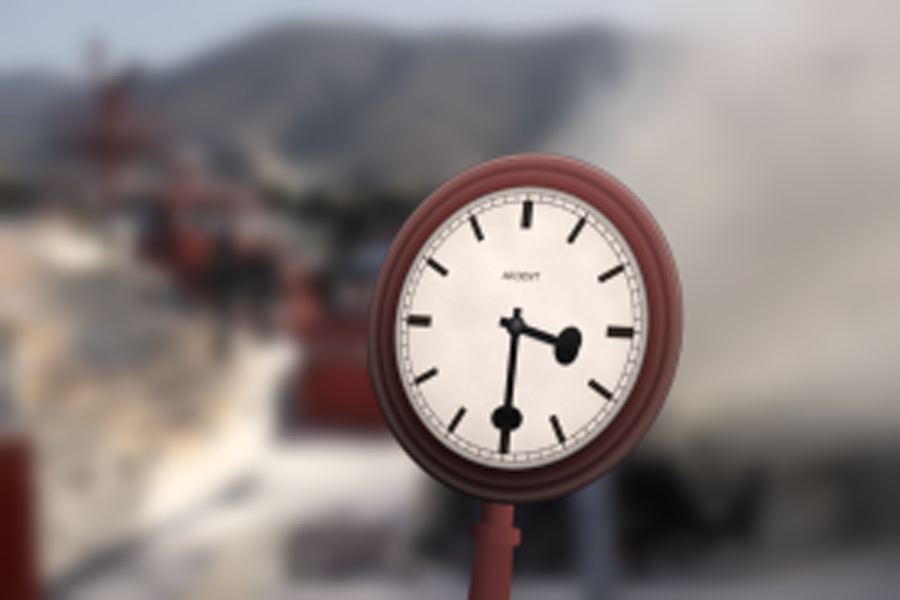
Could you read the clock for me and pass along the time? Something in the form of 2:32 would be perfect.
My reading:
3:30
